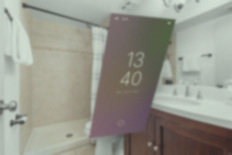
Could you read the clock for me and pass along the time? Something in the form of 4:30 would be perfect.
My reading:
13:40
